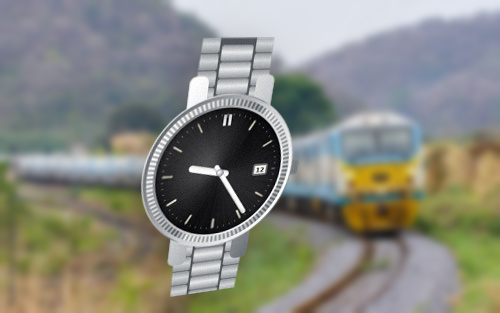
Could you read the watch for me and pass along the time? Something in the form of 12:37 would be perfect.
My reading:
9:24
